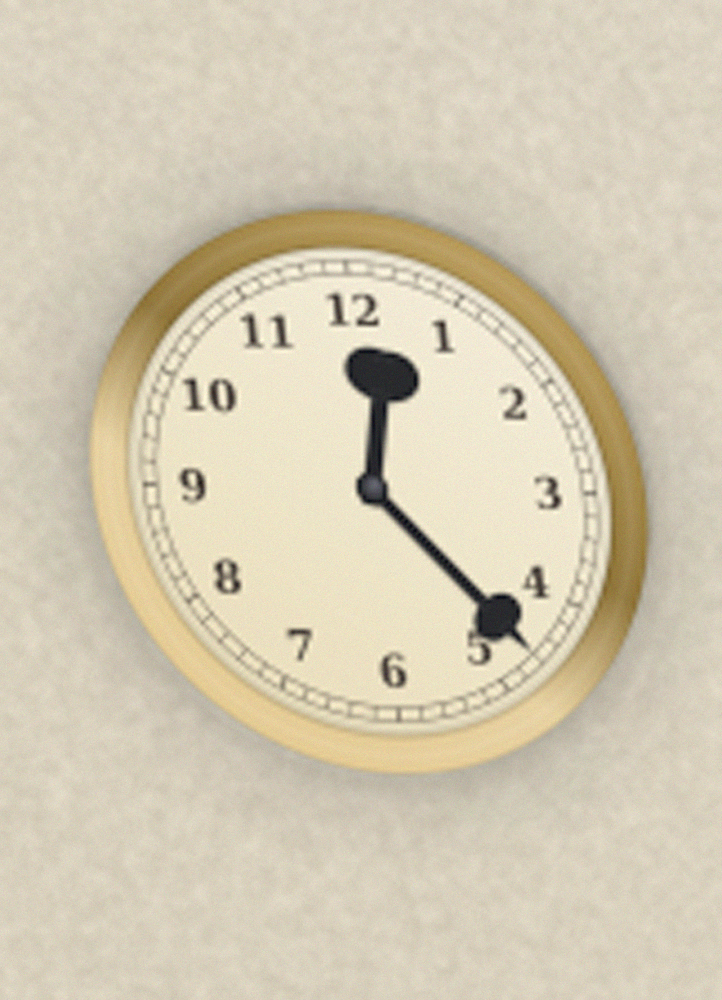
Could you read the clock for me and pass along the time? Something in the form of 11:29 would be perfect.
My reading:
12:23
